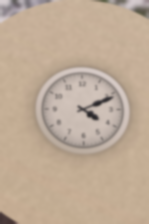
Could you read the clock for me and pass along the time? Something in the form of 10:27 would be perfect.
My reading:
4:11
